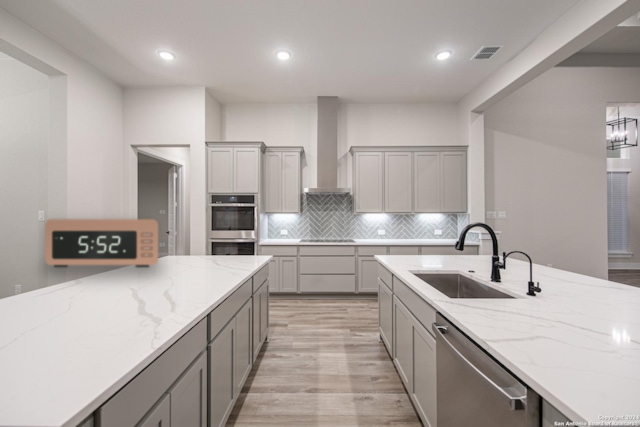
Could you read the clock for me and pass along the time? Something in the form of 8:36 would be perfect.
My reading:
5:52
